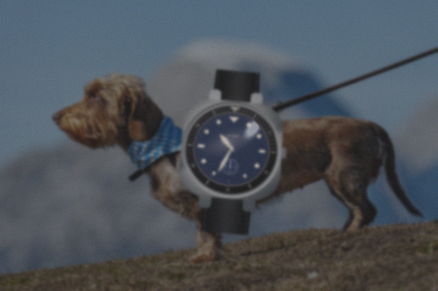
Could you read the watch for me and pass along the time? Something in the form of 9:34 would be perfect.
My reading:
10:34
